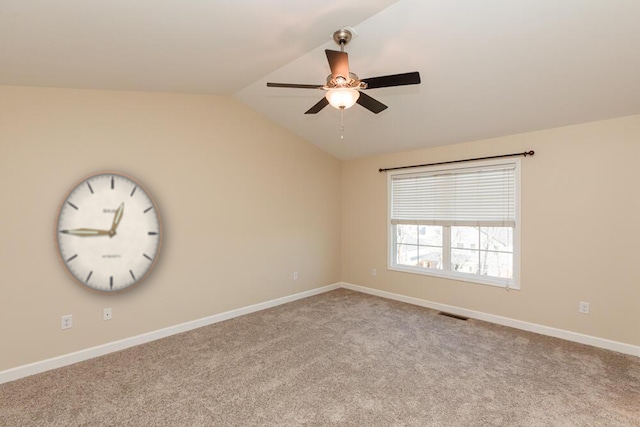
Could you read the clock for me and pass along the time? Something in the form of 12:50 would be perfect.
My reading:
12:45
